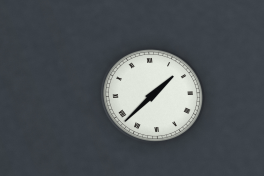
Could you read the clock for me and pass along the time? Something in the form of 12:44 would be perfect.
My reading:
1:38
